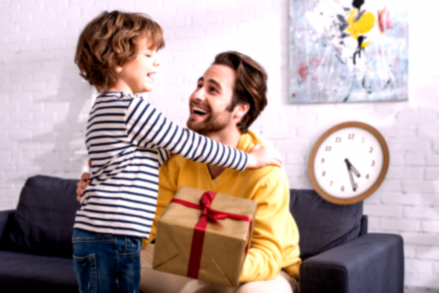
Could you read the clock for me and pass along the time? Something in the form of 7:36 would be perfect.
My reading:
4:26
